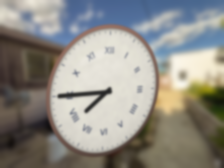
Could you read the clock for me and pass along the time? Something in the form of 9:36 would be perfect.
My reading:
7:45
